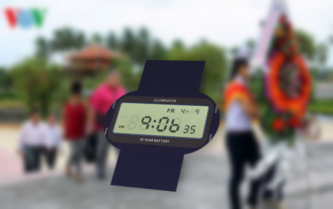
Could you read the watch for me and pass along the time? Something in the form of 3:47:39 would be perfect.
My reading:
9:06:35
